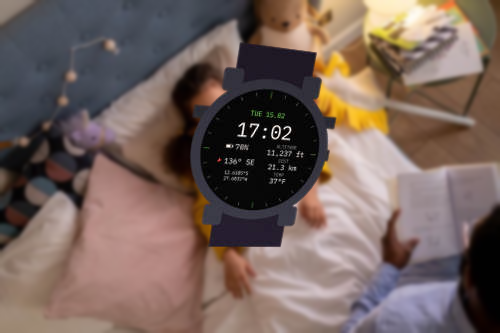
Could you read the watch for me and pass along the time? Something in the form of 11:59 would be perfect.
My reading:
17:02
